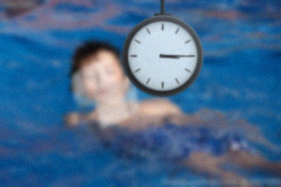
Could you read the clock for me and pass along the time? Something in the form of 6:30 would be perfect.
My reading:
3:15
